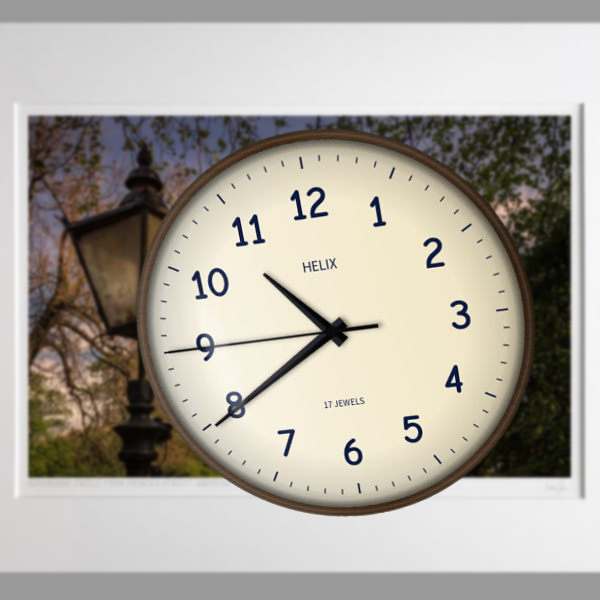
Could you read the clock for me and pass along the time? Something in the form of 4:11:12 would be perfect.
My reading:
10:39:45
